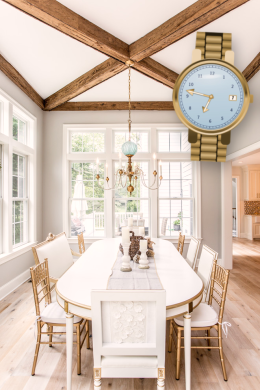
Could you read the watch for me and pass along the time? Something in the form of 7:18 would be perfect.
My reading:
6:47
